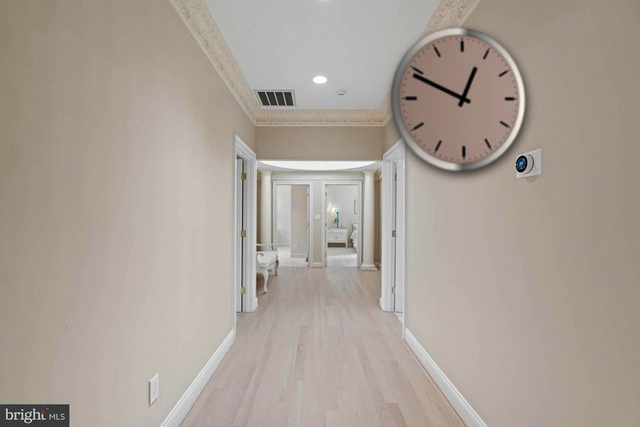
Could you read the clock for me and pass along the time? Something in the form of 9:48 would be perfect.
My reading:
12:49
